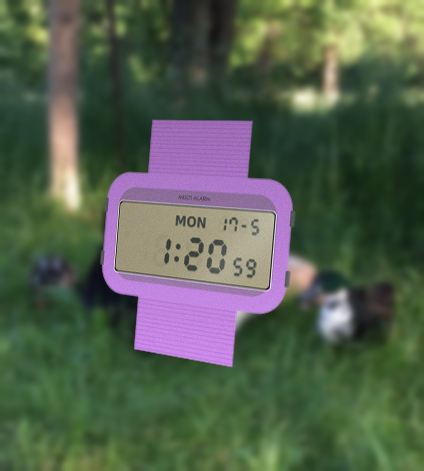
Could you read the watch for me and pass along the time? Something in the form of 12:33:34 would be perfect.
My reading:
1:20:59
